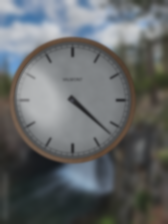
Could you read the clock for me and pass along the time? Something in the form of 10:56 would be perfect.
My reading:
4:22
